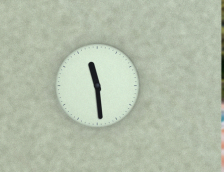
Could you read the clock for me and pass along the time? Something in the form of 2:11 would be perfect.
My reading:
11:29
